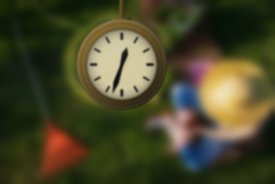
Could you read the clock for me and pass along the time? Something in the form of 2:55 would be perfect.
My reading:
12:33
